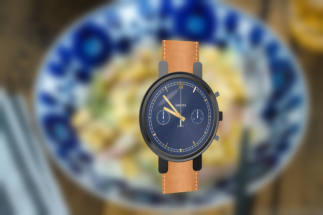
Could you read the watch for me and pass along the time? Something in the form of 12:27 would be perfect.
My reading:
9:53
